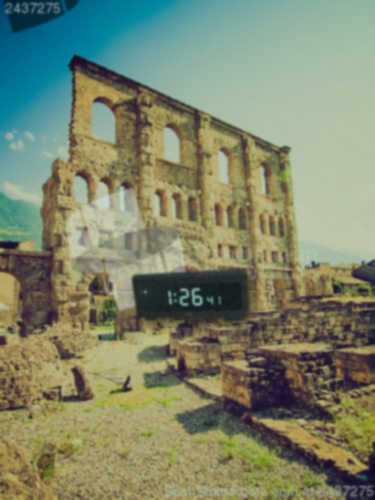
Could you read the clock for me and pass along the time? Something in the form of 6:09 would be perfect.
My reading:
1:26
